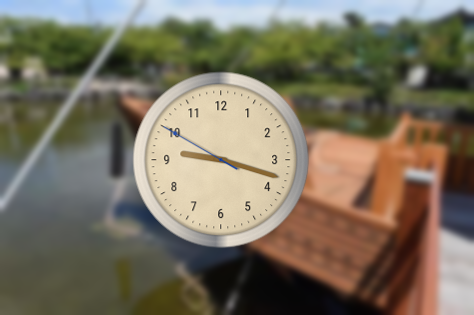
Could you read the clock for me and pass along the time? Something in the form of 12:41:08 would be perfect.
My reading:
9:17:50
